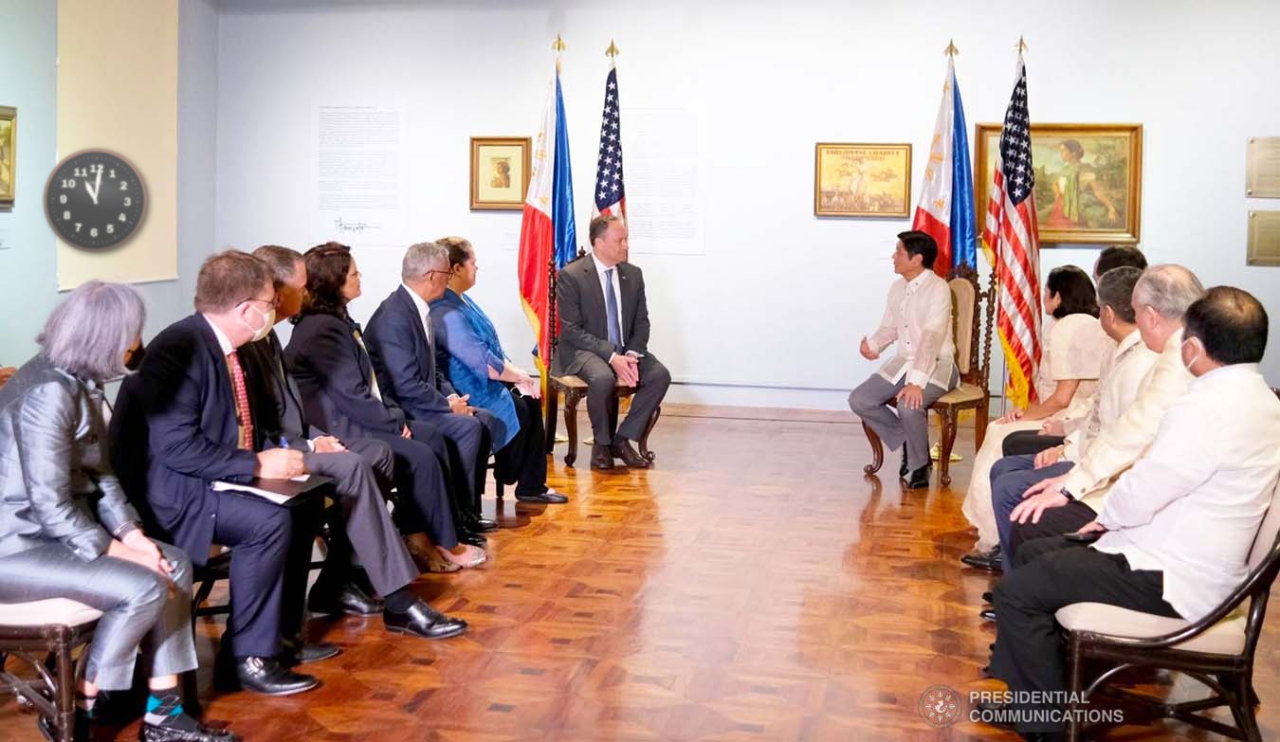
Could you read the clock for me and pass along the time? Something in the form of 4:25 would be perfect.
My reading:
11:01
